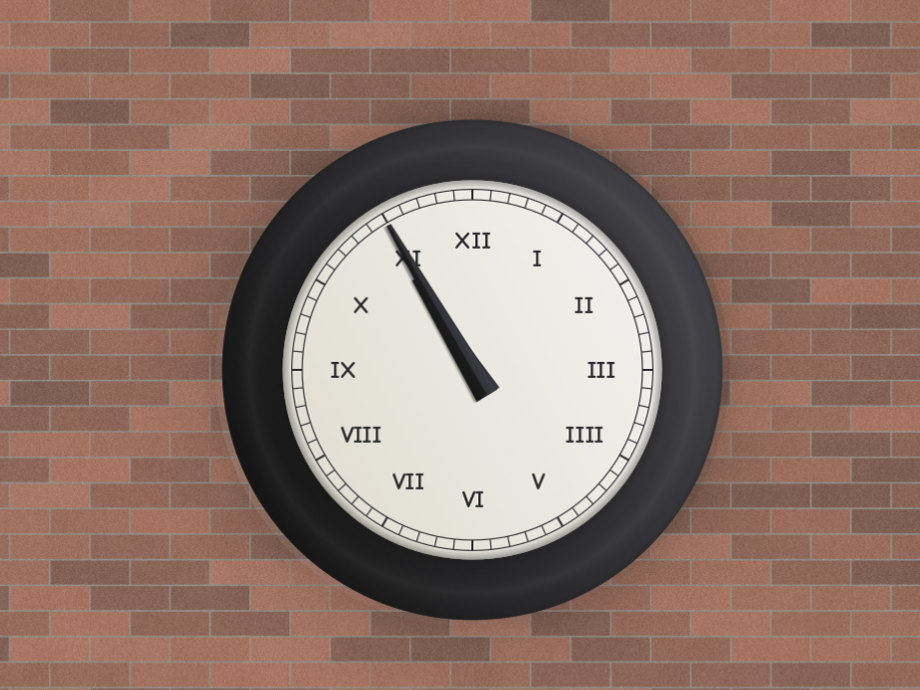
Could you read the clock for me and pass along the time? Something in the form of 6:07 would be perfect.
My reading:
10:55
